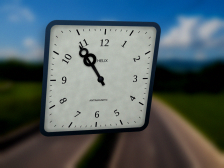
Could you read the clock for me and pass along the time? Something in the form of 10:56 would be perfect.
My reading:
10:54
